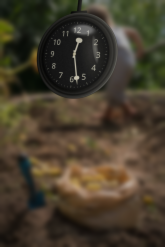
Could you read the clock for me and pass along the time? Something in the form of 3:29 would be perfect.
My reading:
12:28
